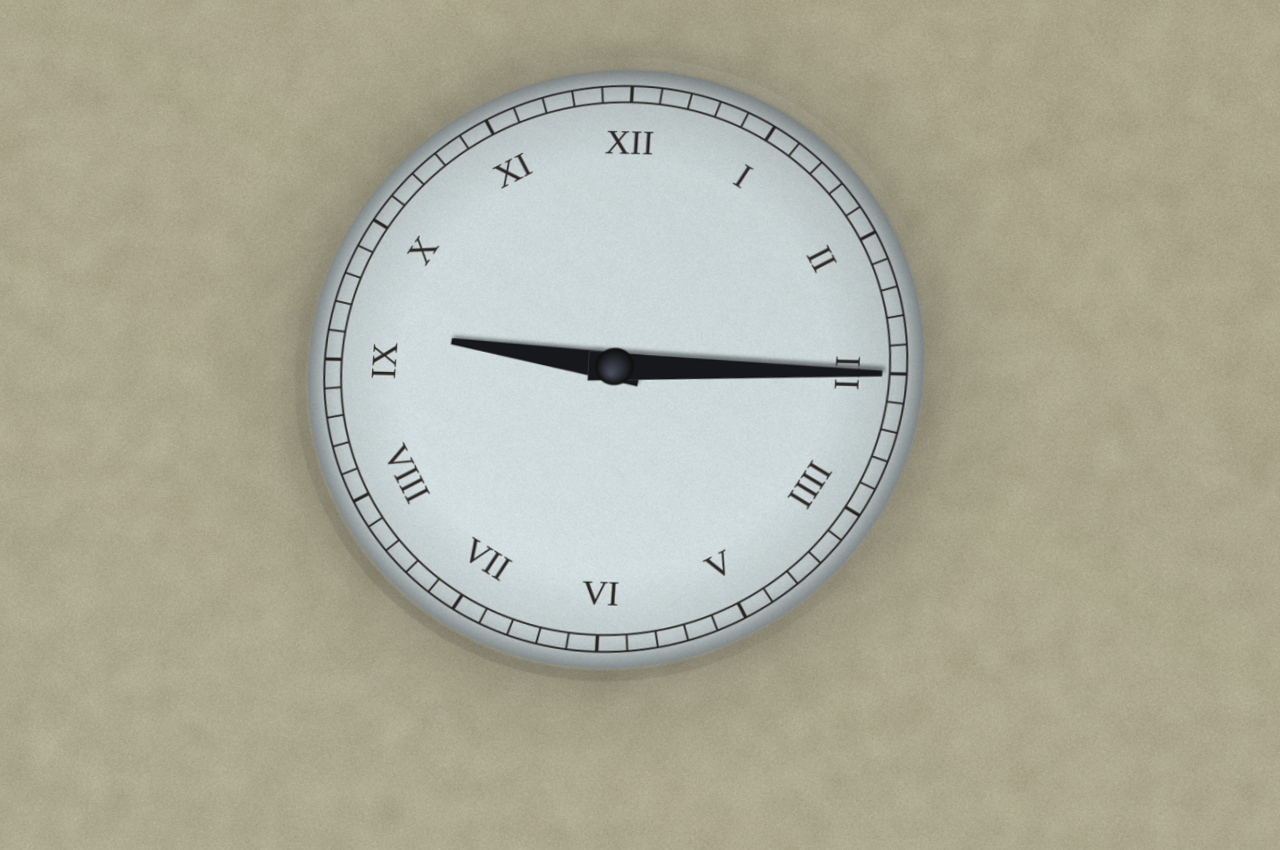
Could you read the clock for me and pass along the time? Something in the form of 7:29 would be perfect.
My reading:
9:15
